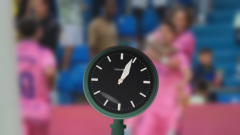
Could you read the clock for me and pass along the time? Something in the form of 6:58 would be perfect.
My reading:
1:04
